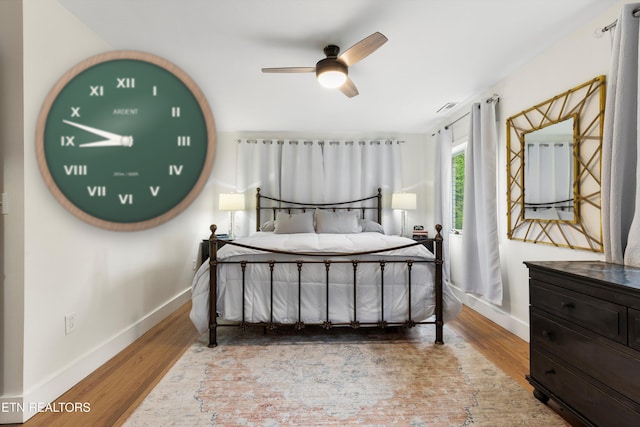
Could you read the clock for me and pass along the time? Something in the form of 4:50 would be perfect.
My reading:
8:48
